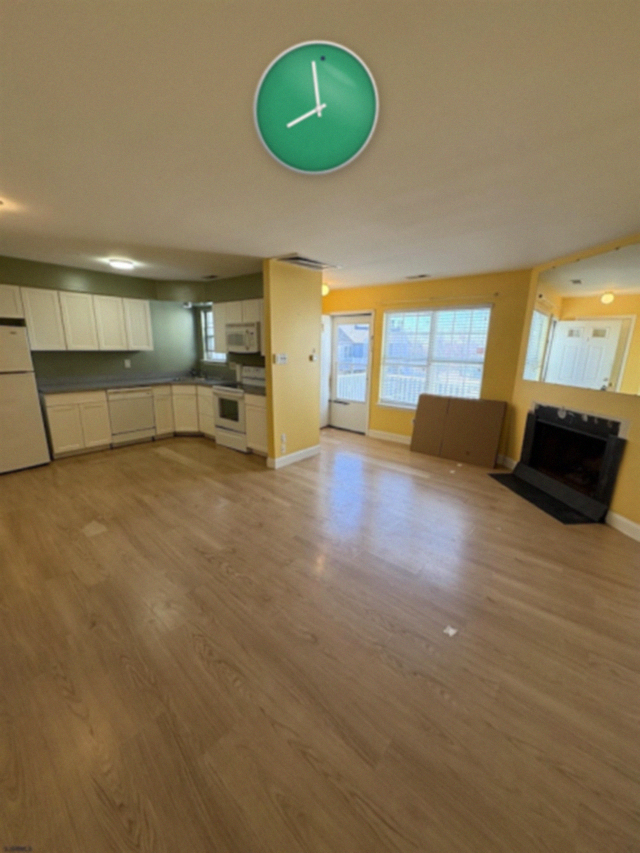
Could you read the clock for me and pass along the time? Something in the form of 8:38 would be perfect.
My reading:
7:58
